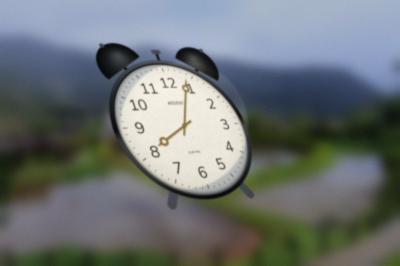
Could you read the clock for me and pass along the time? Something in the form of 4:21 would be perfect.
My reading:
8:04
